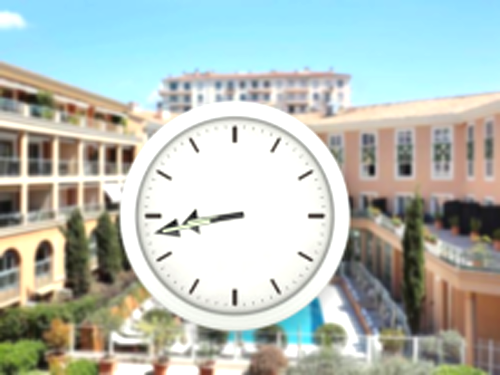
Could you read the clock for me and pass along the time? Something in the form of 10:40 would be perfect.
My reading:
8:43
